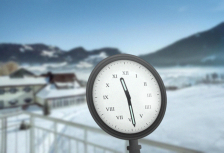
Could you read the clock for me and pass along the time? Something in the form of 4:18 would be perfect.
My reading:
11:29
